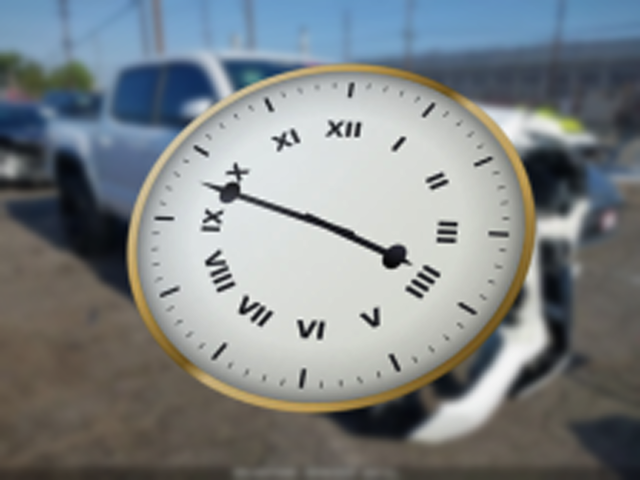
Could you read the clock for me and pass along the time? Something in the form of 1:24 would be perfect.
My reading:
3:48
